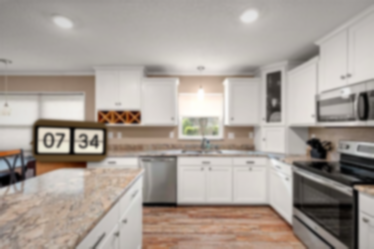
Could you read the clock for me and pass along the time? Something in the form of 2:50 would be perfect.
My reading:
7:34
